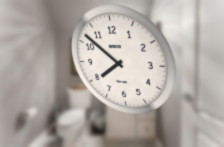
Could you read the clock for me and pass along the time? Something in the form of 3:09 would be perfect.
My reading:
7:52
